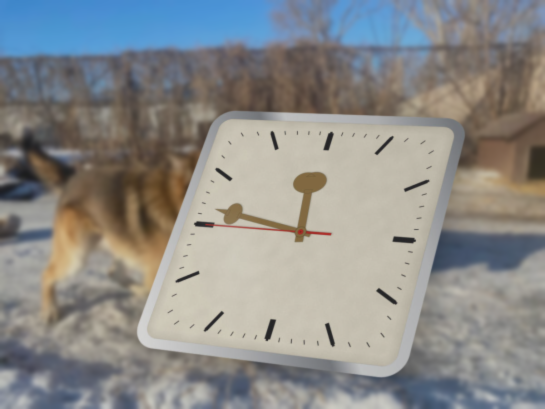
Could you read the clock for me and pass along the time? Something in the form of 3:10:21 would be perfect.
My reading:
11:46:45
